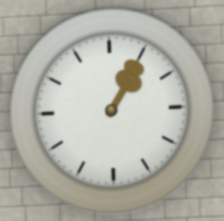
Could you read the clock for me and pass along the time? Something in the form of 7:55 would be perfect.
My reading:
1:05
